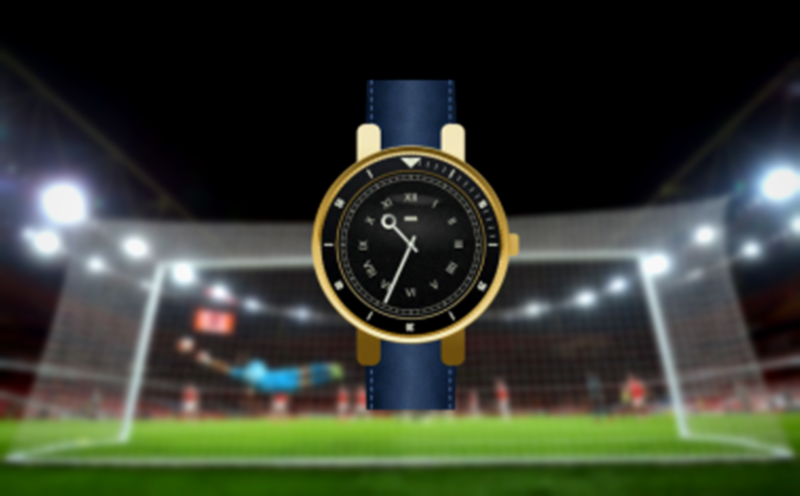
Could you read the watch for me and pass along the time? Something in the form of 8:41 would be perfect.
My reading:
10:34
